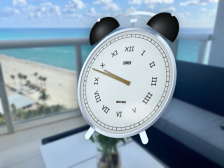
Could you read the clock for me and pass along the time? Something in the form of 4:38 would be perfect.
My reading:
9:48
